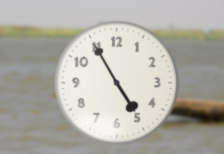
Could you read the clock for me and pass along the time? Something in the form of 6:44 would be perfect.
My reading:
4:55
